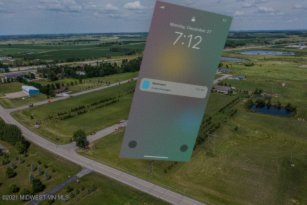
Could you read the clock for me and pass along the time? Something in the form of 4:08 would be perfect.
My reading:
7:12
